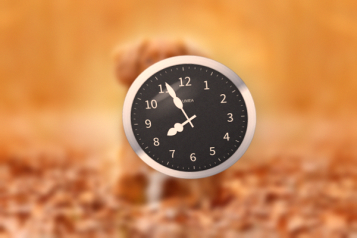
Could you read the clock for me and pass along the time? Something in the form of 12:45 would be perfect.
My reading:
7:56
